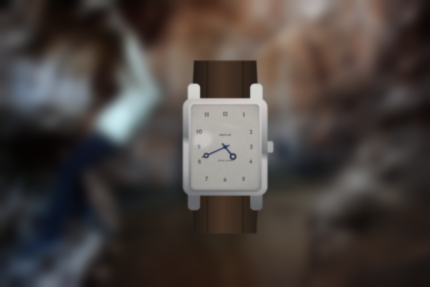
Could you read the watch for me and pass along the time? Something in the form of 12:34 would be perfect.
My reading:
4:41
